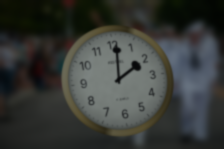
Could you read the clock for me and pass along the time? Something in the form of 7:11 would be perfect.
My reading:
2:01
